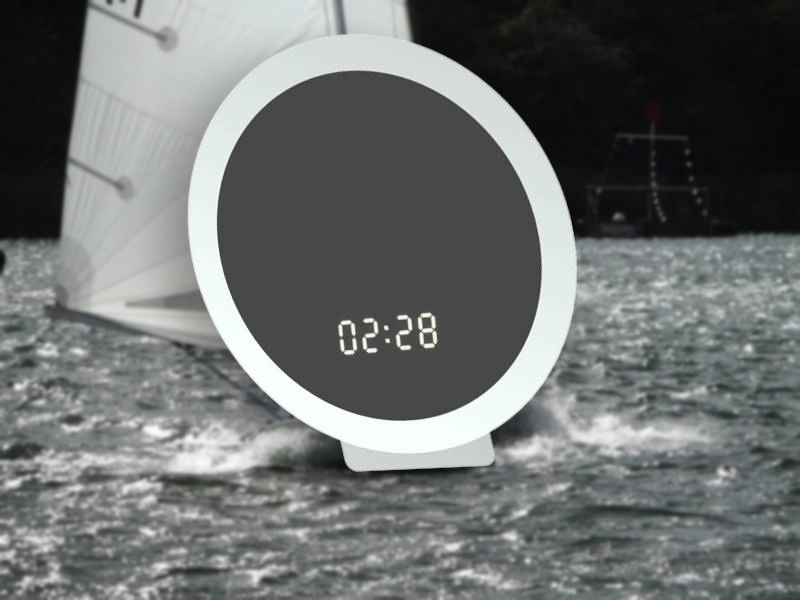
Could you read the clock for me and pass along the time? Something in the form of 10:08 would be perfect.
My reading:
2:28
